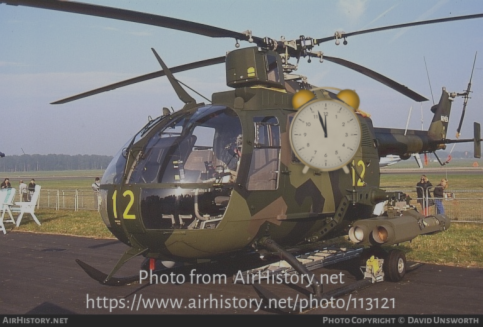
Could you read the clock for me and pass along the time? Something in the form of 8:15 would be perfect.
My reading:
11:57
